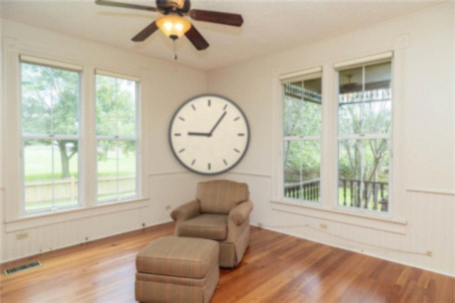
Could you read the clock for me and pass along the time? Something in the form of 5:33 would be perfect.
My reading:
9:06
